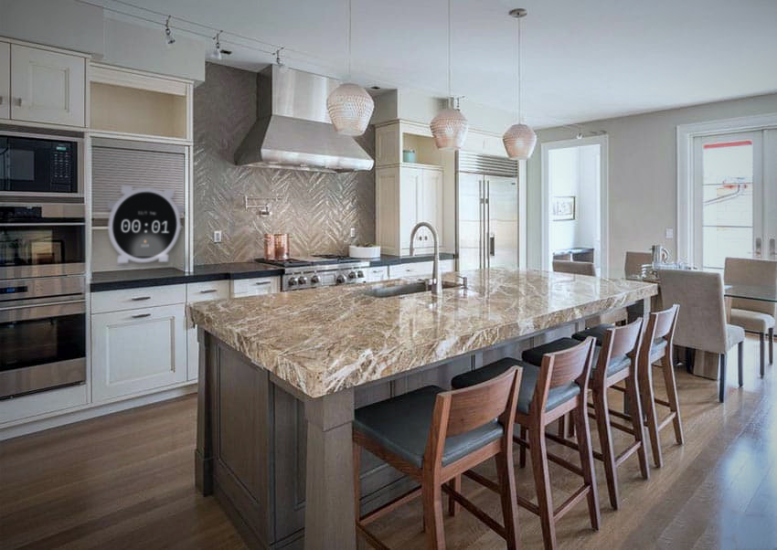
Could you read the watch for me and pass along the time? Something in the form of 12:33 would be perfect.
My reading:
0:01
